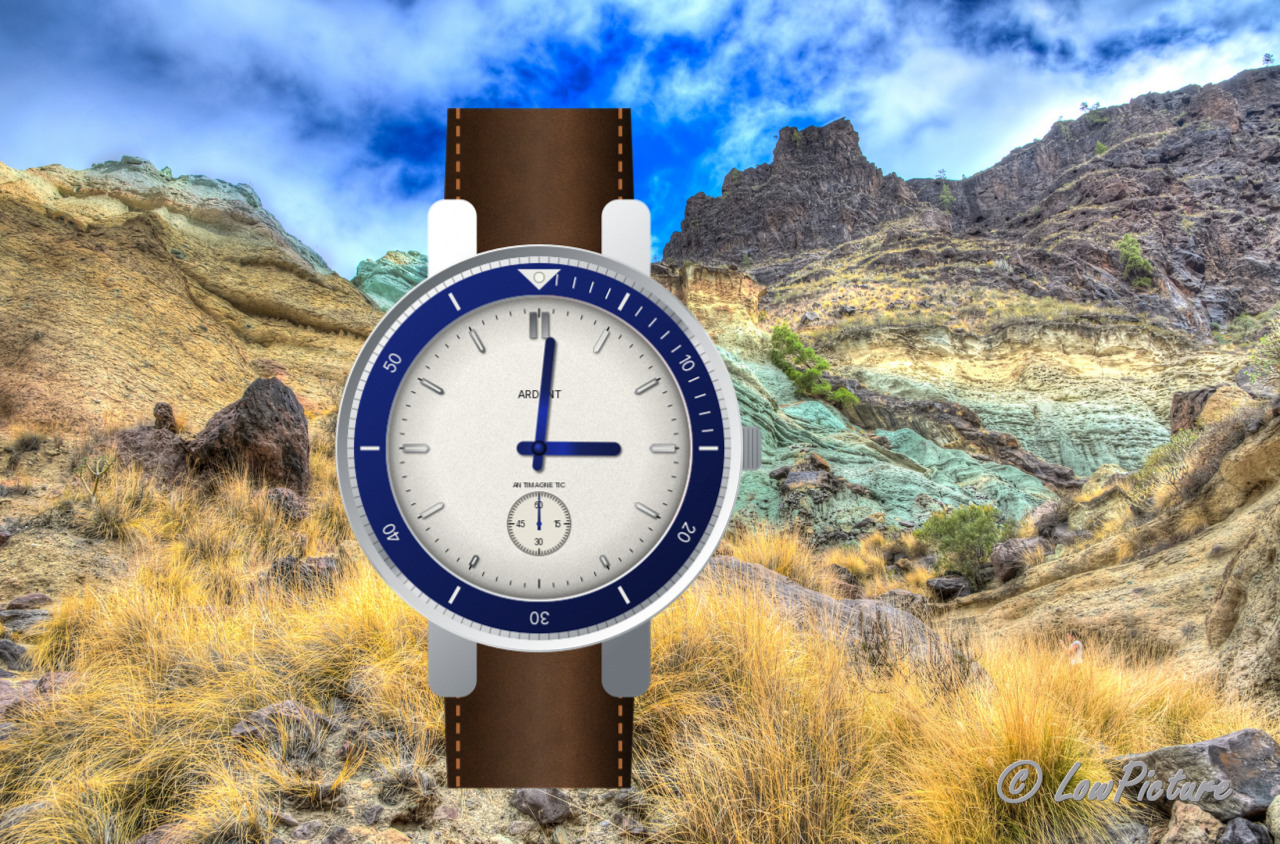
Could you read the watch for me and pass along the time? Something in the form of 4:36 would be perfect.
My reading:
3:01
